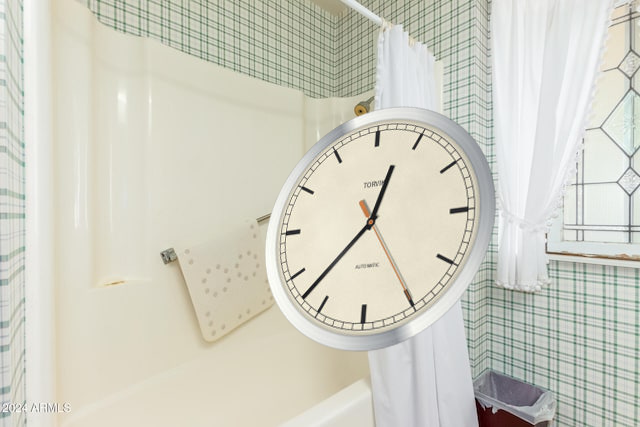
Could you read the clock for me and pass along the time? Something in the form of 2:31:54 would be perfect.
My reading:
12:37:25
